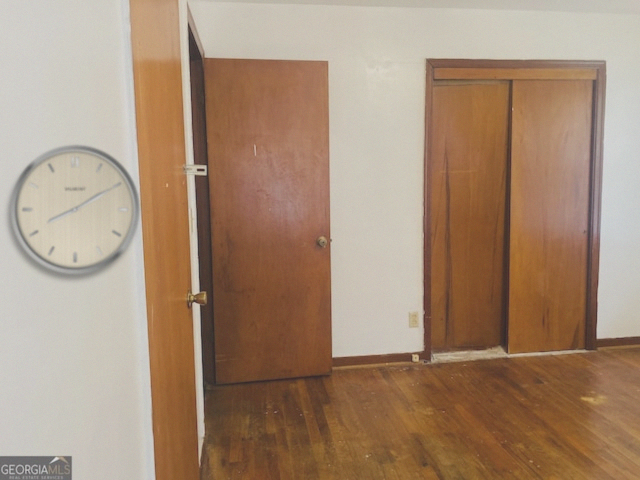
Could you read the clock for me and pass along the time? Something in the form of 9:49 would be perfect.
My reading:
8:10
